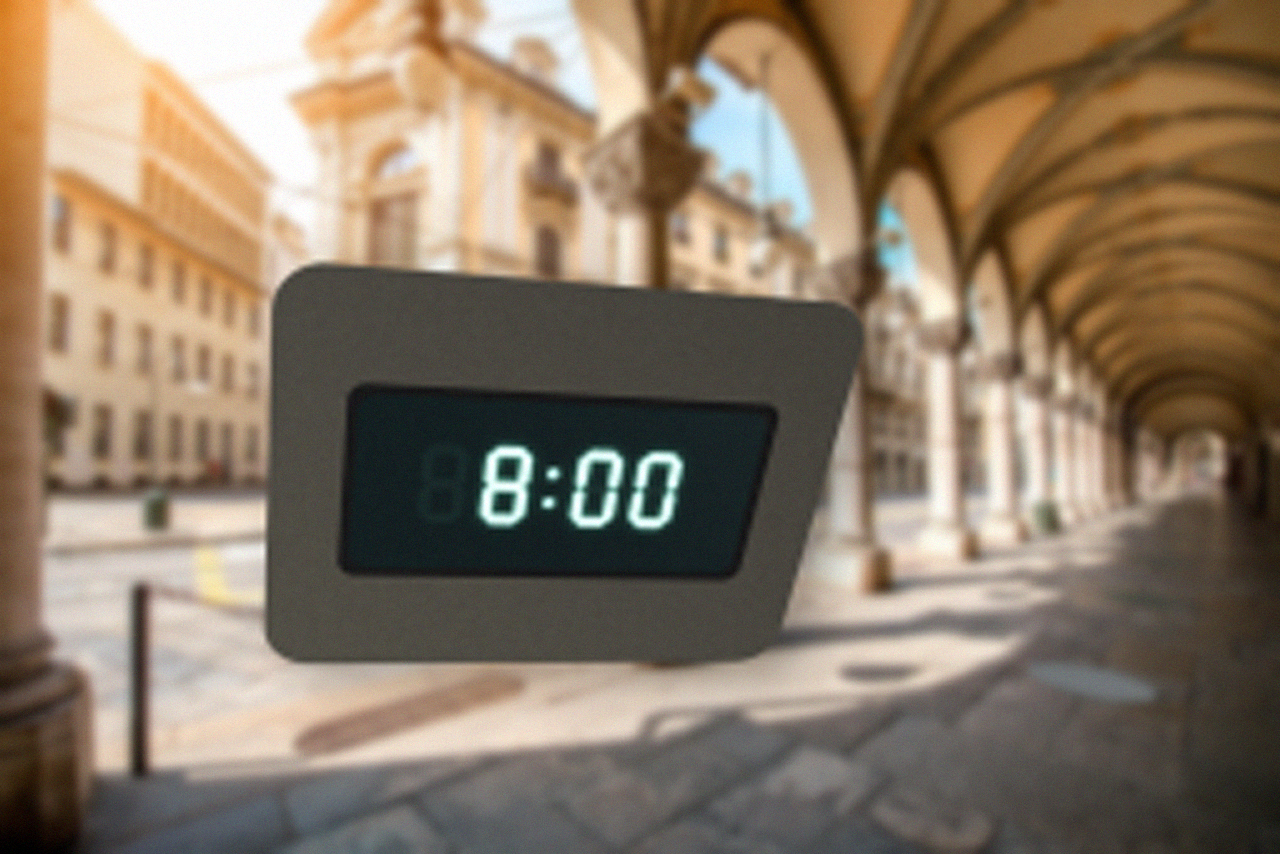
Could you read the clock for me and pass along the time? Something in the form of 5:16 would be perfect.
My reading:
8:00
